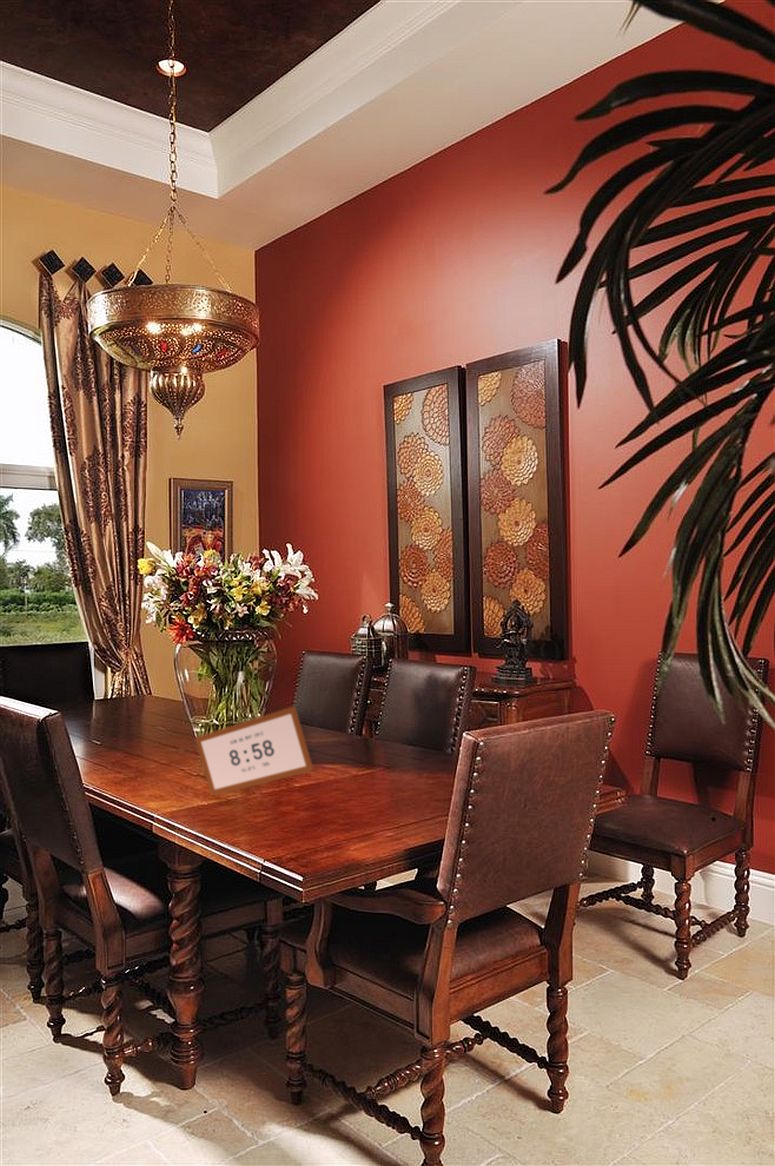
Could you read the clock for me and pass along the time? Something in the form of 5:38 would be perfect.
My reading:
8:58
